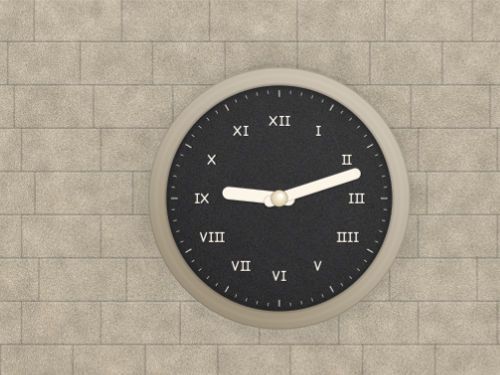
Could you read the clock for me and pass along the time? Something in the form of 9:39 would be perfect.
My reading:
9:12
